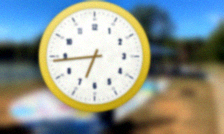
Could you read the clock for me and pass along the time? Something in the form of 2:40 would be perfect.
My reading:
6:44
